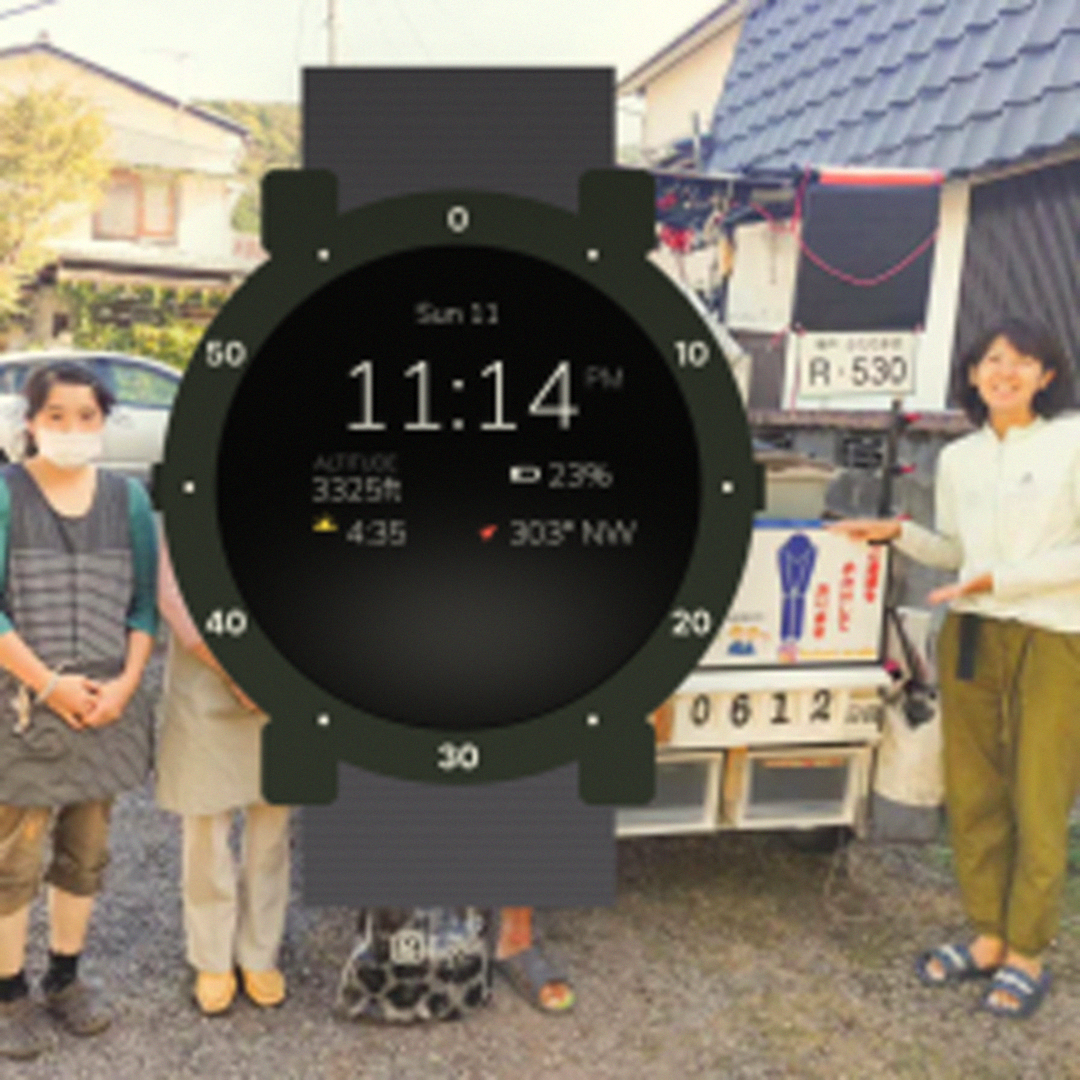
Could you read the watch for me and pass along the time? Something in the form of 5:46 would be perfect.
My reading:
11:14
